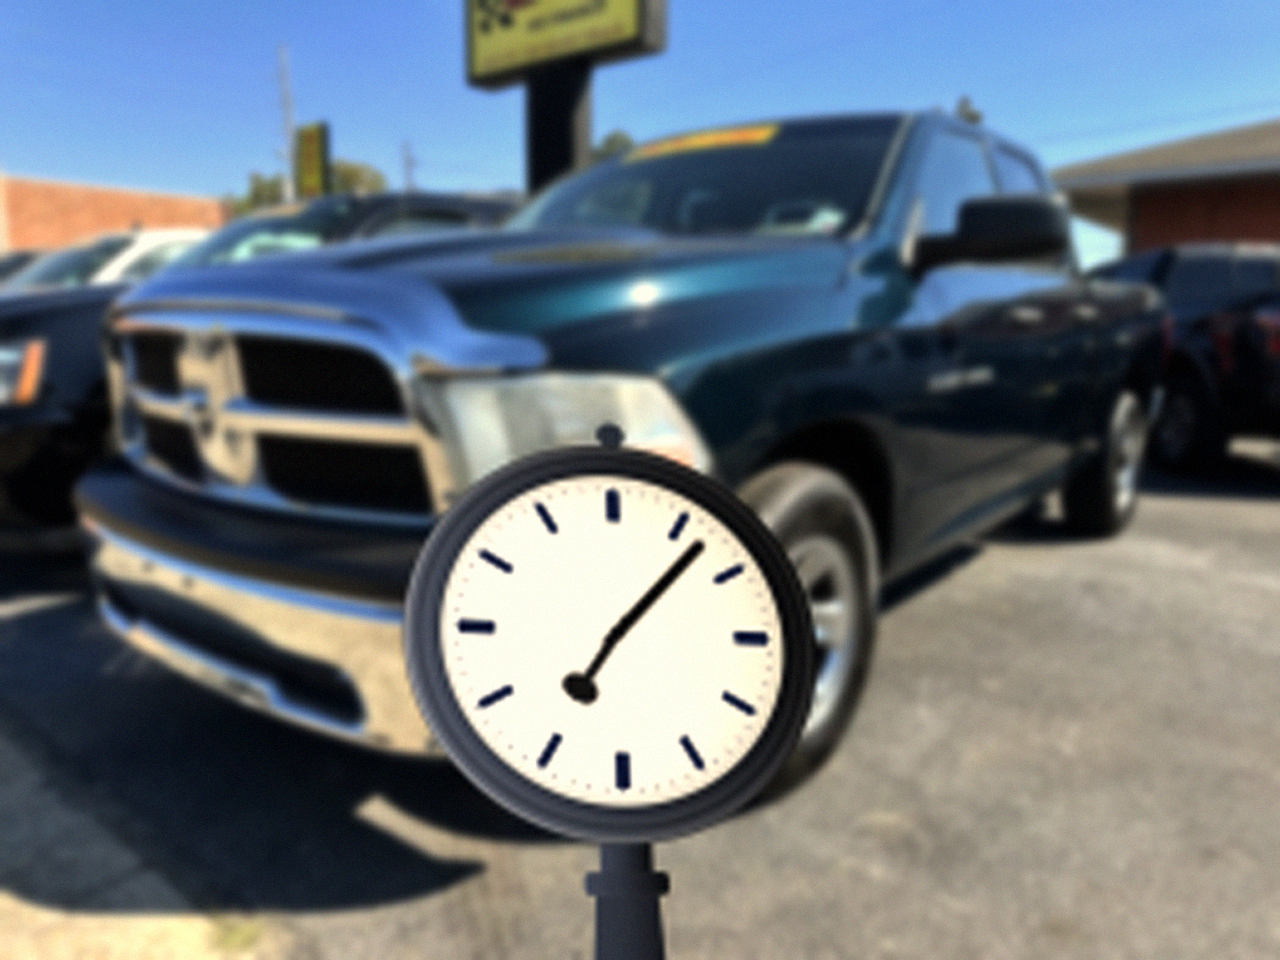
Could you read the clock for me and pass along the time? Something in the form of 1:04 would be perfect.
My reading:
7:07
